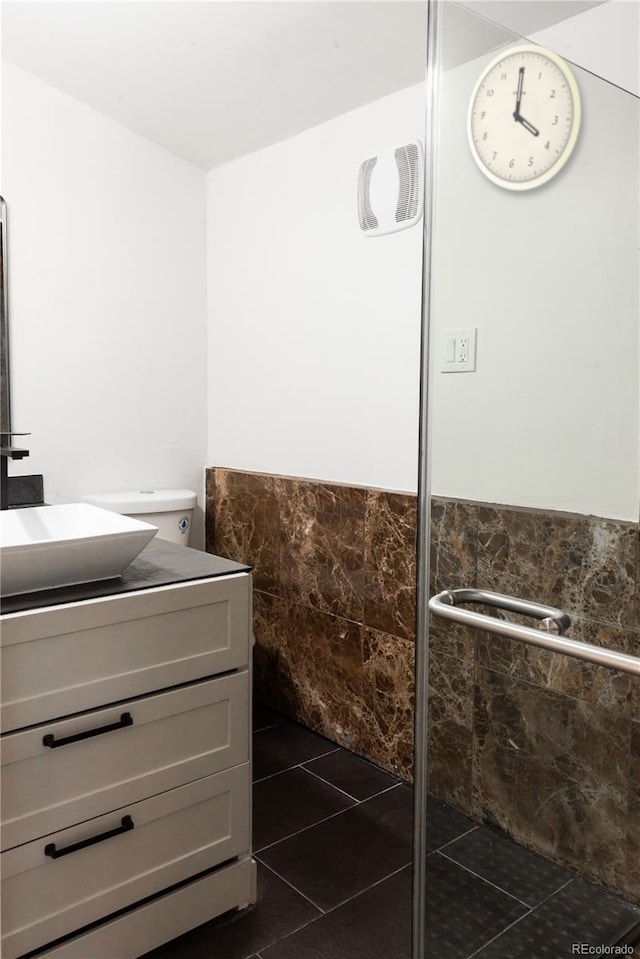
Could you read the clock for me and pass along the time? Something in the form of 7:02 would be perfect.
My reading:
4:00
